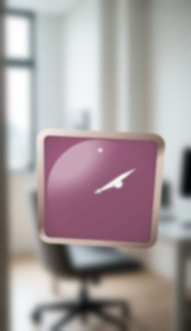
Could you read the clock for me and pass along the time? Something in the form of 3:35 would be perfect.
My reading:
2:09
